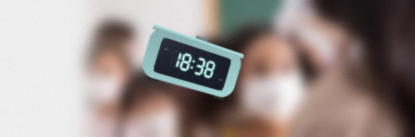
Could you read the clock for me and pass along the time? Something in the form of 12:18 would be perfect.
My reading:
18:38
